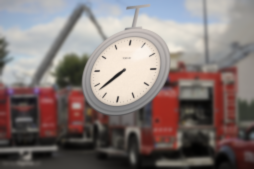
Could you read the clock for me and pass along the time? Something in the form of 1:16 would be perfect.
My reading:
7:38
